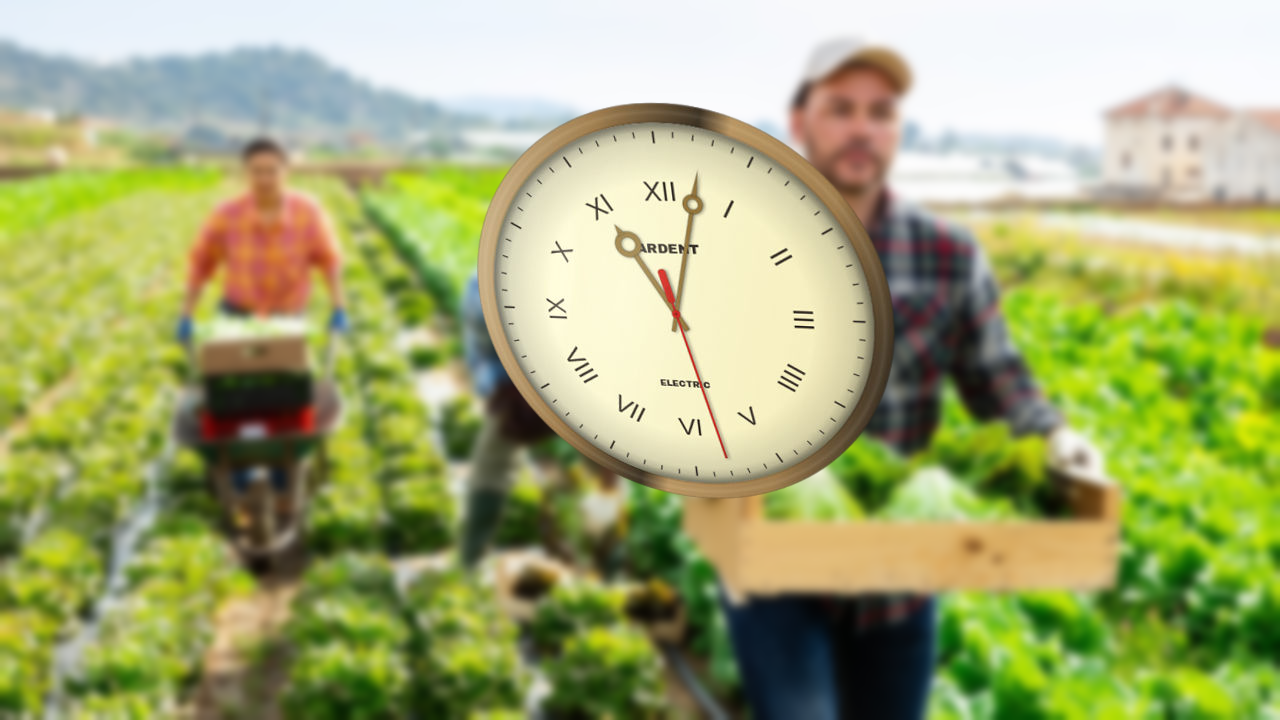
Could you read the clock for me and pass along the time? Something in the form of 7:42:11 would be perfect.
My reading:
11:02:28
